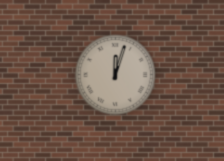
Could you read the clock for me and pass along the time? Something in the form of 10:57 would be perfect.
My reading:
12:03
